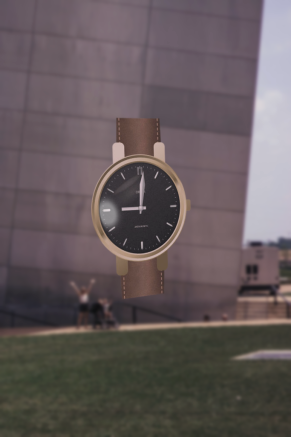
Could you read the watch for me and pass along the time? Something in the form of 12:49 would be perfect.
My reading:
9:01
